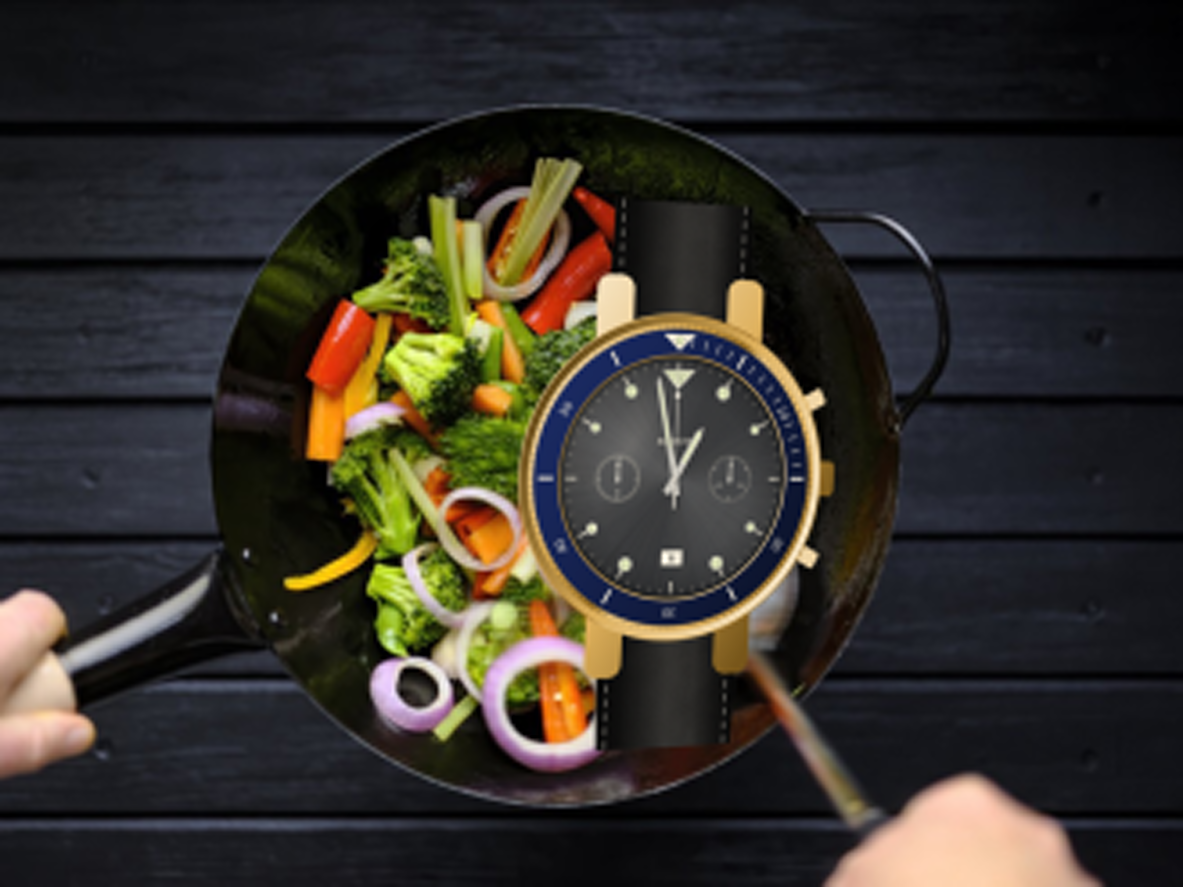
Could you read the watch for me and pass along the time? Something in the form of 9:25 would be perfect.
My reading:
12:58
